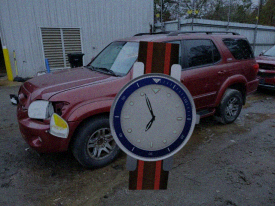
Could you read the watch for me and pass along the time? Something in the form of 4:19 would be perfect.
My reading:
6:56
